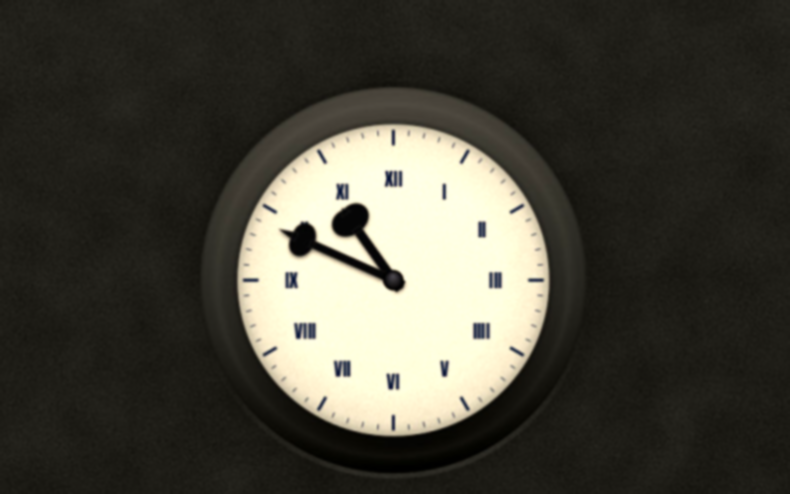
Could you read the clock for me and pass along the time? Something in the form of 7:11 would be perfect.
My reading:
10:49
